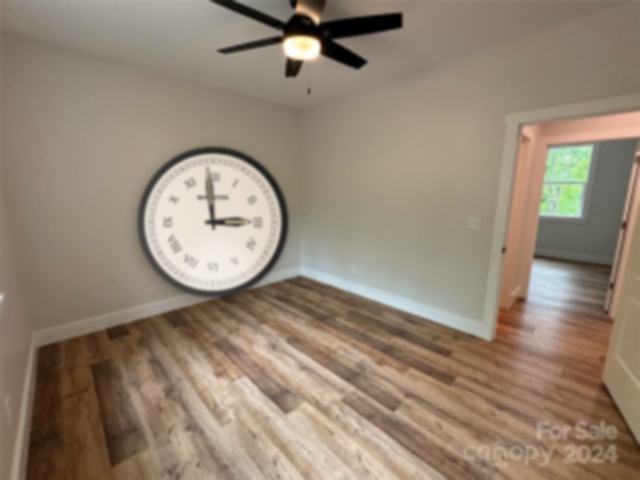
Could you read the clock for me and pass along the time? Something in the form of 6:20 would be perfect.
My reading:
2:59
